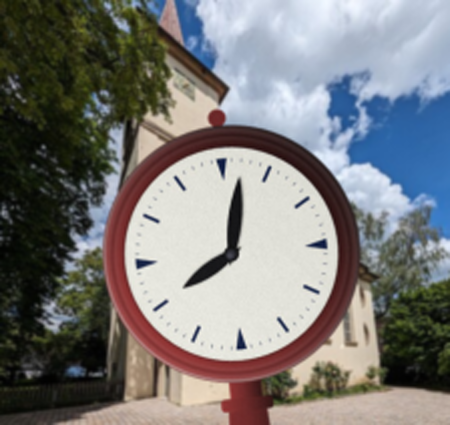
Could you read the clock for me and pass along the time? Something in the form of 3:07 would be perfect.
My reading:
8:02
